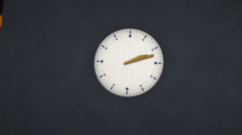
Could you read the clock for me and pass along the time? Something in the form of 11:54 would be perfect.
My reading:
2:12
